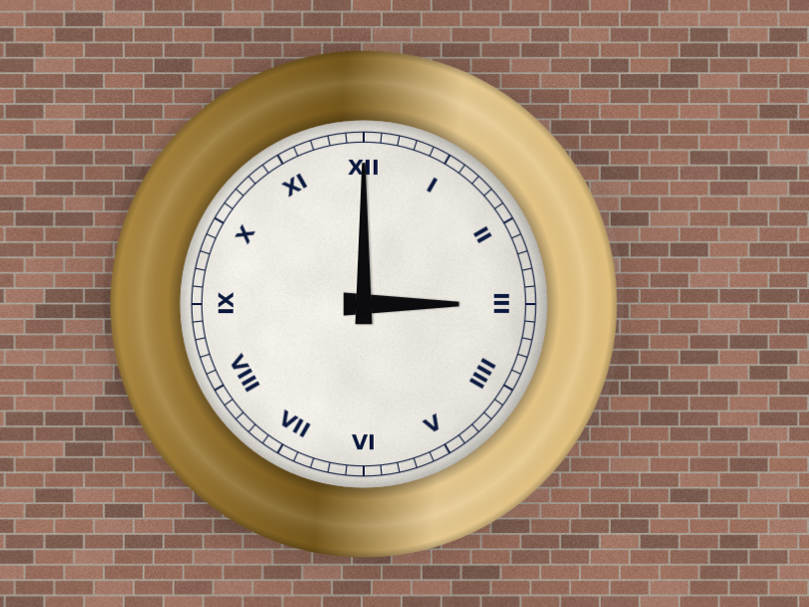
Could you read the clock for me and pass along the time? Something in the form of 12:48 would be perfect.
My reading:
3:00
